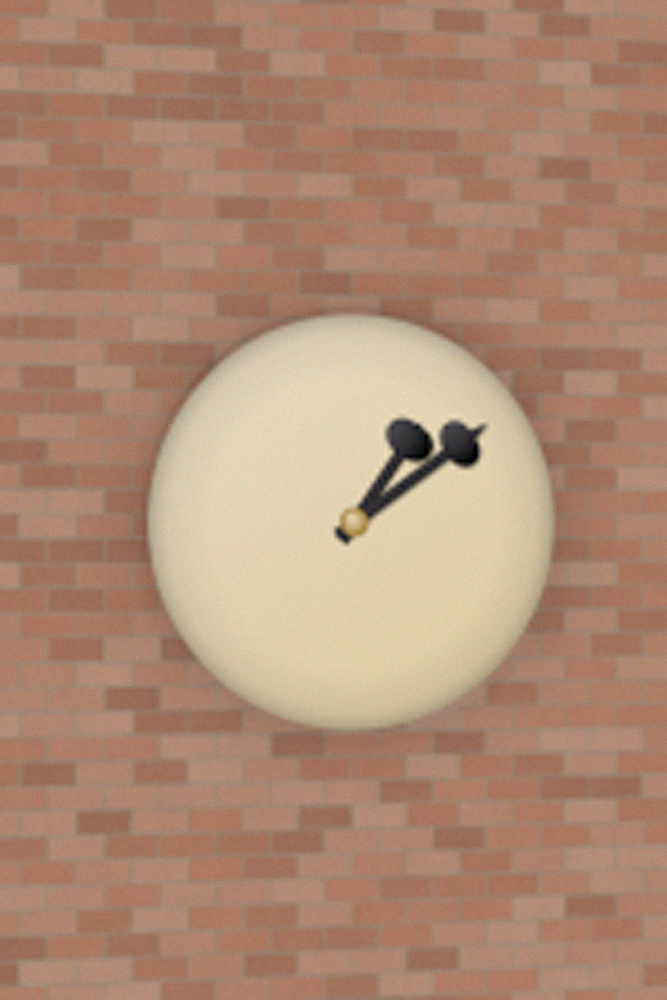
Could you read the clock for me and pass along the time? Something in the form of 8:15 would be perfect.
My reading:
1:09
